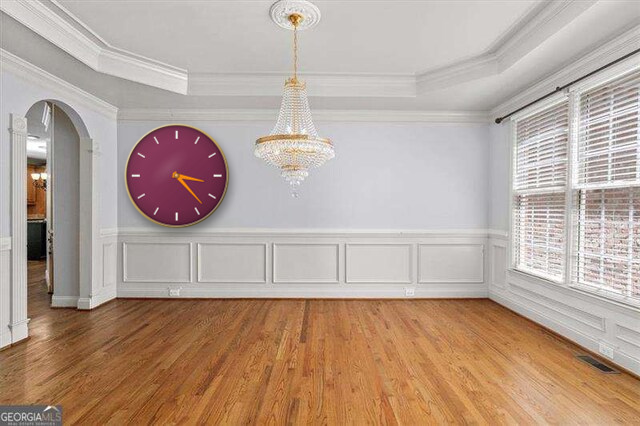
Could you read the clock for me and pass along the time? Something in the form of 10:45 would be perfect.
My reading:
3:23
